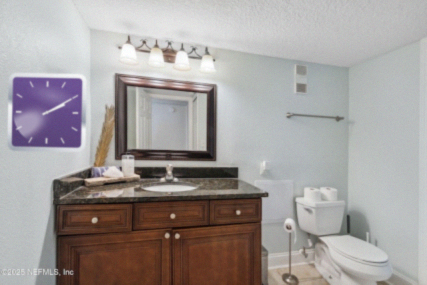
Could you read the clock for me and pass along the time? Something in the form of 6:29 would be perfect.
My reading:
2:10
